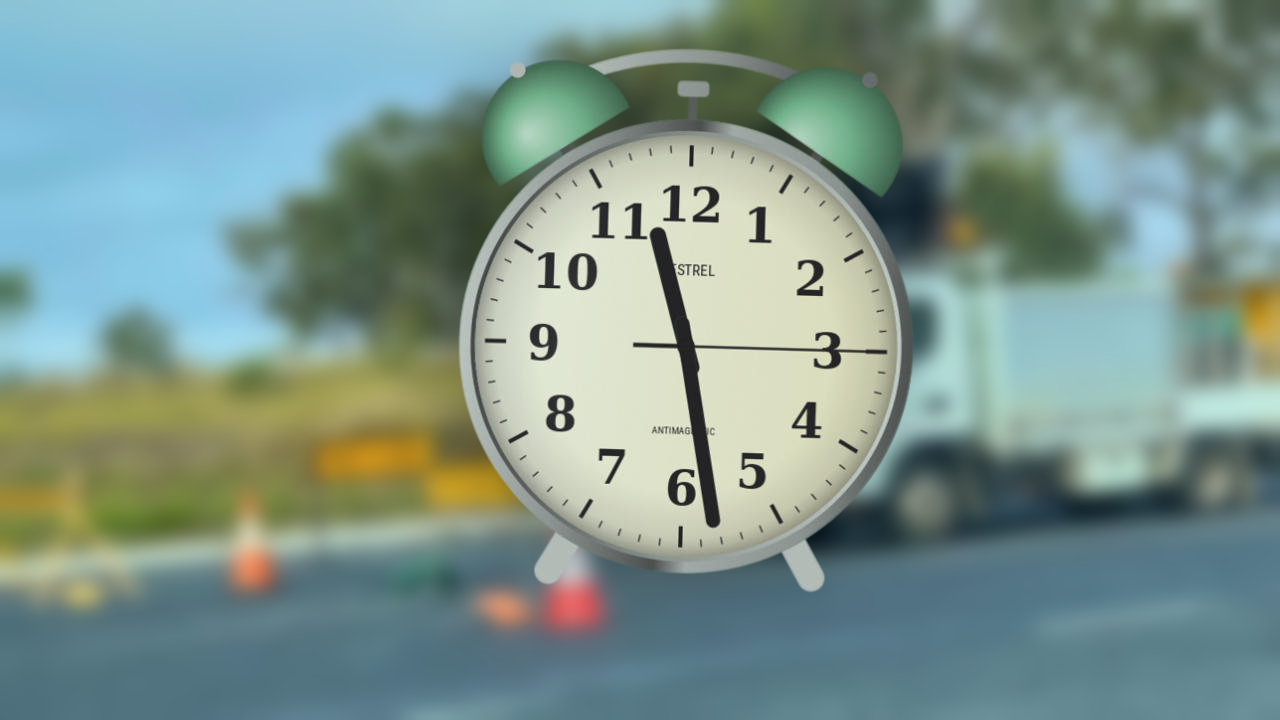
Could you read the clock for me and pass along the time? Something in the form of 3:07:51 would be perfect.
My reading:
11:28:15
